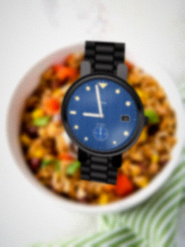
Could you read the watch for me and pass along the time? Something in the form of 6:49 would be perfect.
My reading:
8:58
